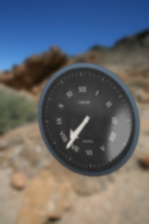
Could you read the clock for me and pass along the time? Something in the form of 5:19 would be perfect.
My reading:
7:37
